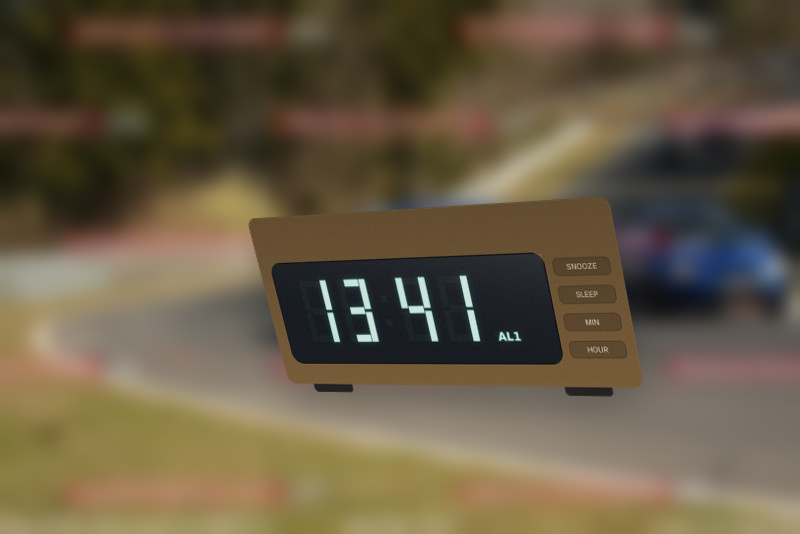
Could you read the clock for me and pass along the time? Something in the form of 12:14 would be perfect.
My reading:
13:41
